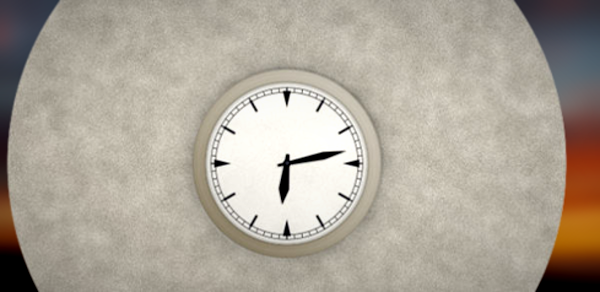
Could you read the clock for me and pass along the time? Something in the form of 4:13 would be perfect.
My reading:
6:13
